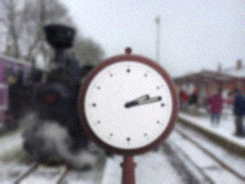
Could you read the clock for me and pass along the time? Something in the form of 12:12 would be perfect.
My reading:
2:13
